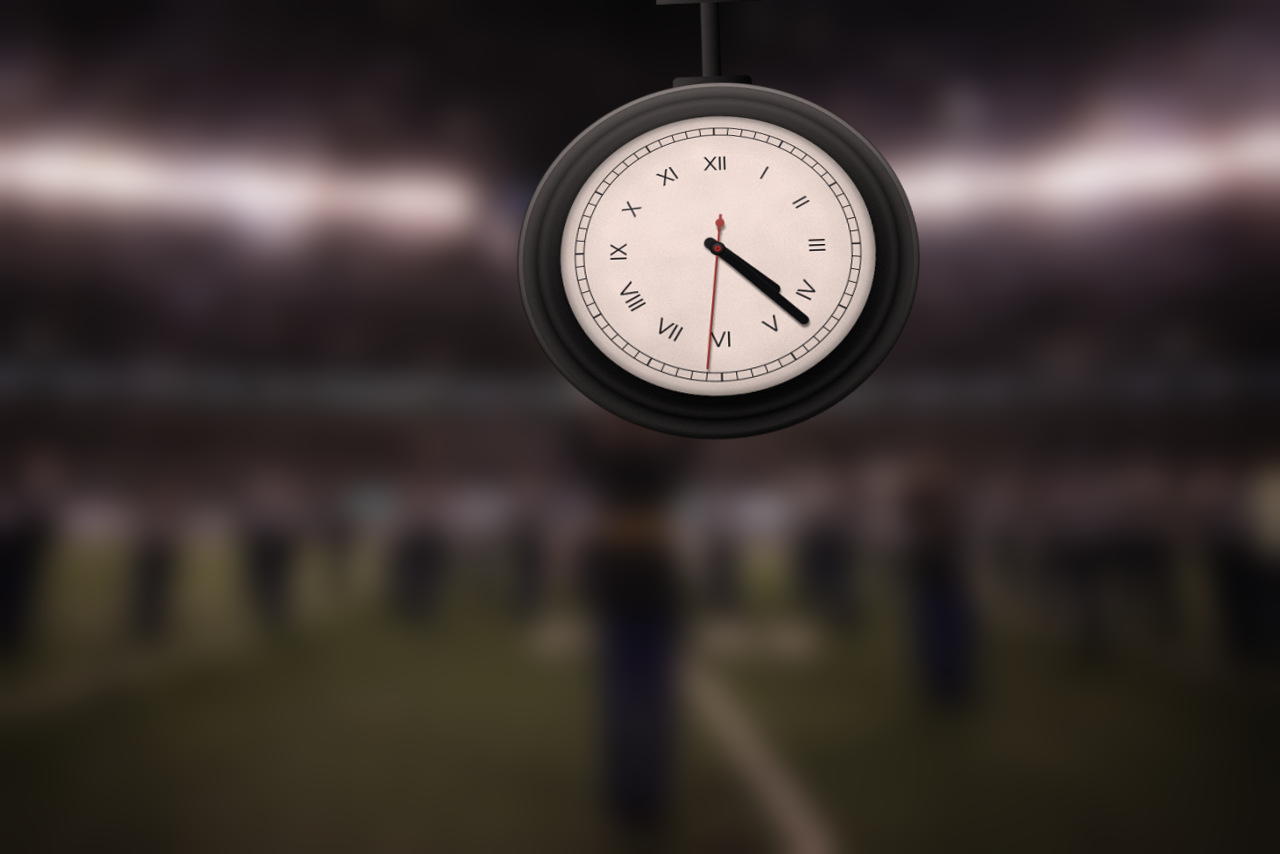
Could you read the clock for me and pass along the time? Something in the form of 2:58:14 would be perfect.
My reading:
4:22:31
